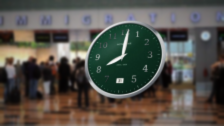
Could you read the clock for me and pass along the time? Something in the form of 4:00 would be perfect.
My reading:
8:01
